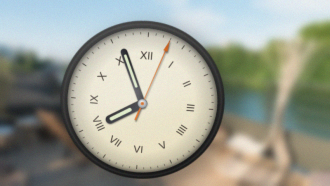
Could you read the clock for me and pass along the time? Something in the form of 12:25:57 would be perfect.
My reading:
7:56:03
